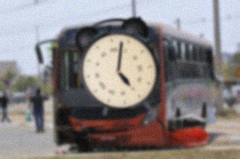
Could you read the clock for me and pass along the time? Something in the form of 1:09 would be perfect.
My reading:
5:03
